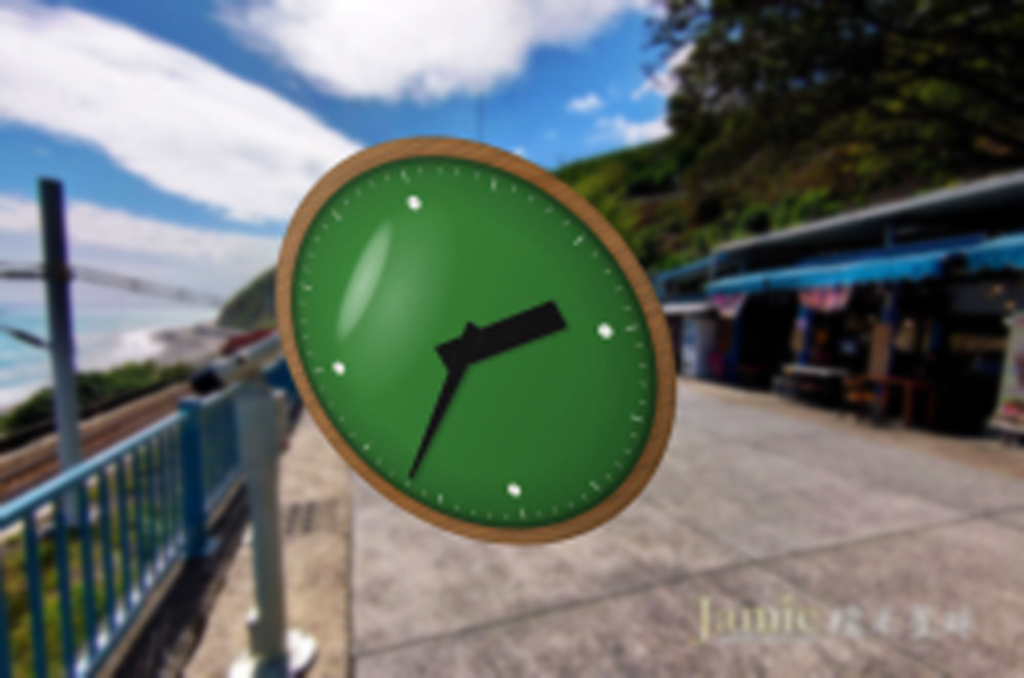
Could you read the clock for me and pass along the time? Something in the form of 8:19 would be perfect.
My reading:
2:37
